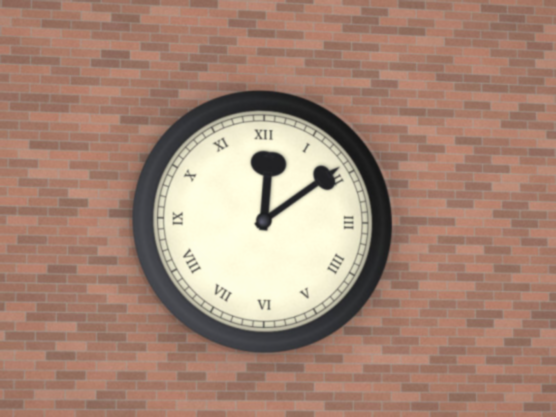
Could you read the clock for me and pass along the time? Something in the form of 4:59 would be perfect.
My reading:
12:09
